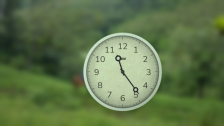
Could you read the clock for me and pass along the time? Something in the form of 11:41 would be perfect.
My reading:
11:24
